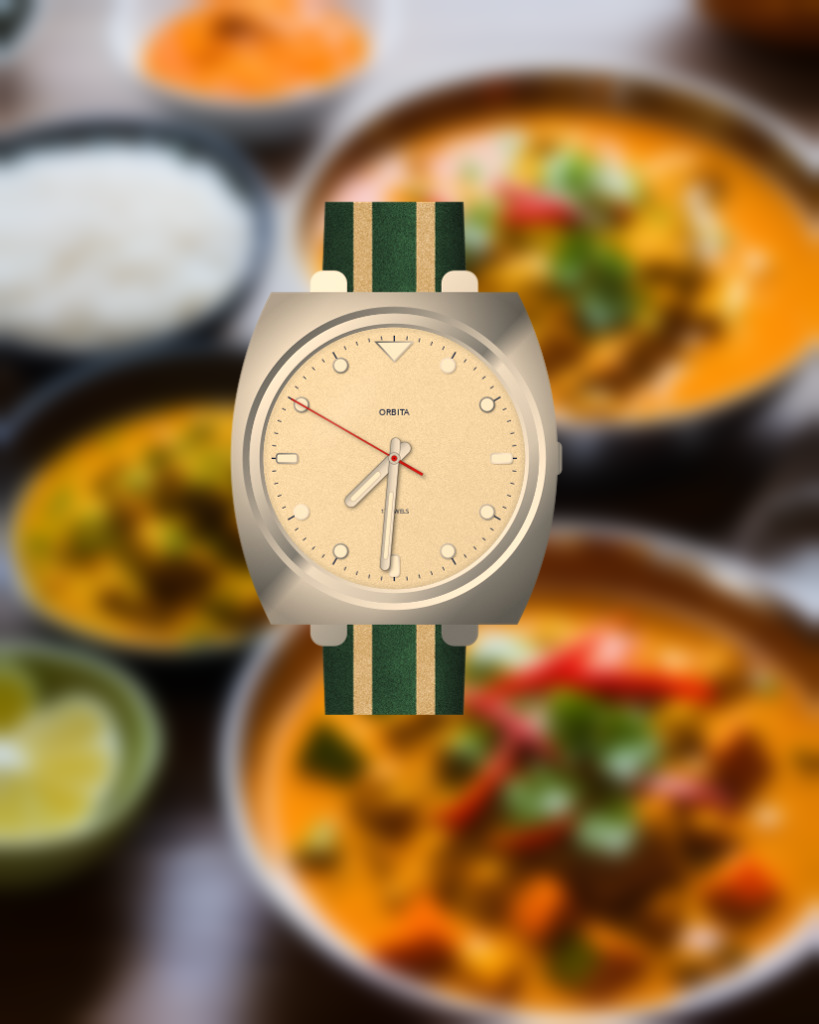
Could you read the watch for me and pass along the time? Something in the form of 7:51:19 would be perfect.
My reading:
7:30:50
